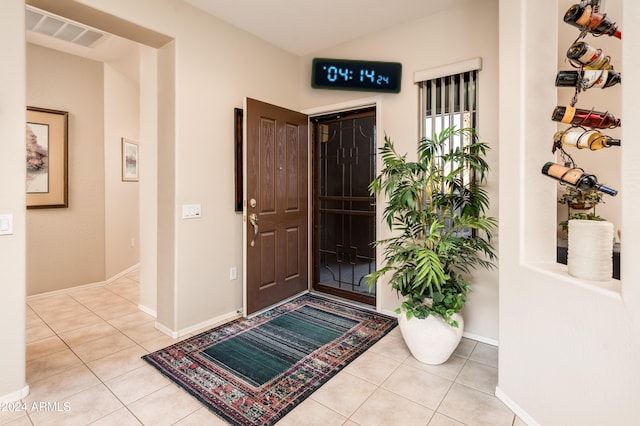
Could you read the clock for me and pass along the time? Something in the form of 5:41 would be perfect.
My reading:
4:14
